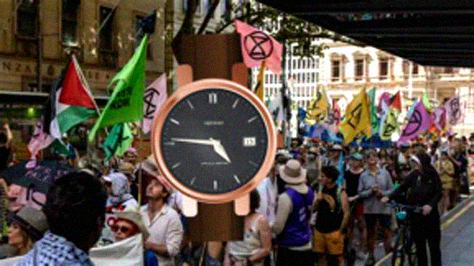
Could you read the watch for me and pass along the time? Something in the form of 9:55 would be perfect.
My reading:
4:46
